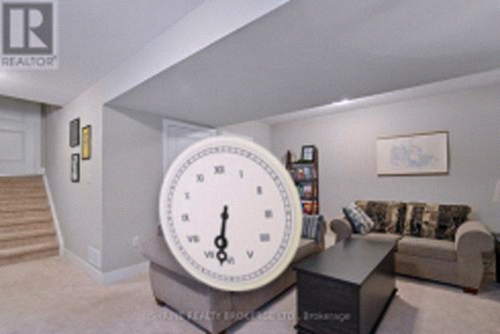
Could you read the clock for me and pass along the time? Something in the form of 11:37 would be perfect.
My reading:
6:32
